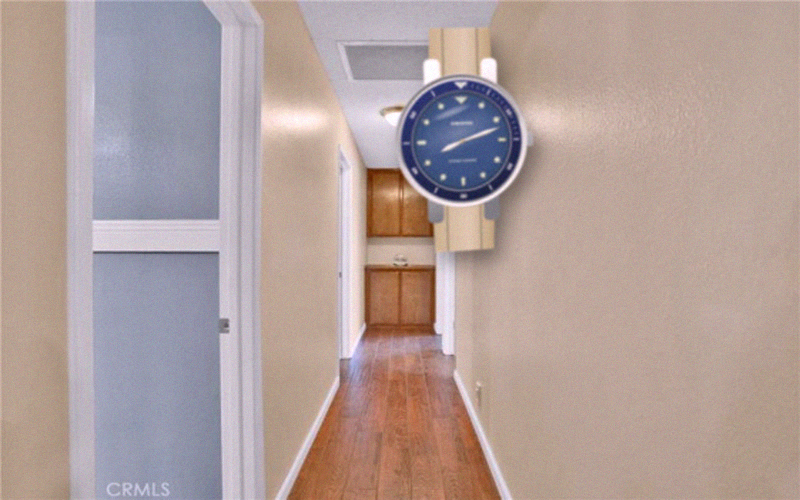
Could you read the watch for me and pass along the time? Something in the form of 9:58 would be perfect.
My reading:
8:12
